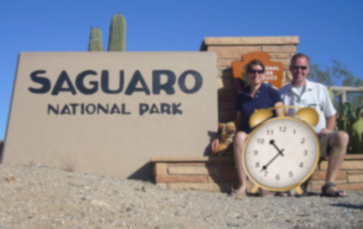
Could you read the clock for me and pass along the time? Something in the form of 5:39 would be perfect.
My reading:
10:37
